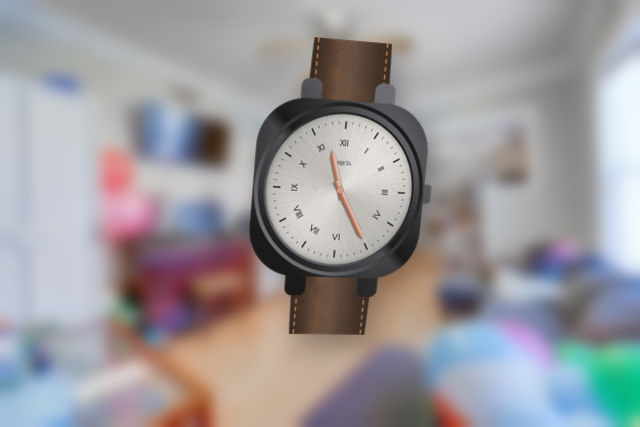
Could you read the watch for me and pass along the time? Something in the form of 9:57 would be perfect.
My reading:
11:25
